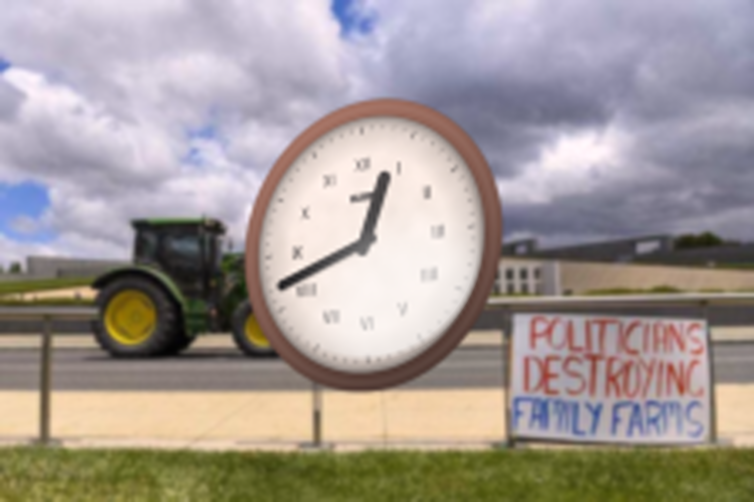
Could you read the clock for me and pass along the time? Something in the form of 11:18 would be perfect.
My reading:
12:42
